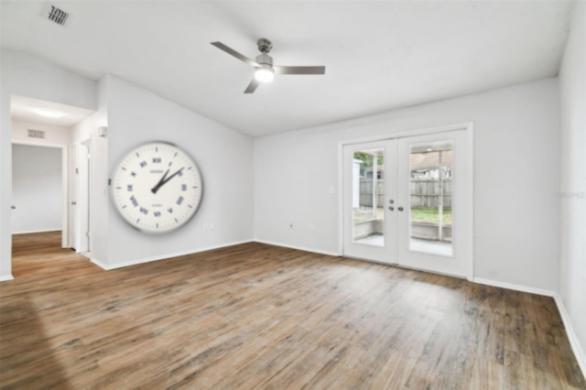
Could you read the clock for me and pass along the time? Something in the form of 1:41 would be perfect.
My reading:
1:09
